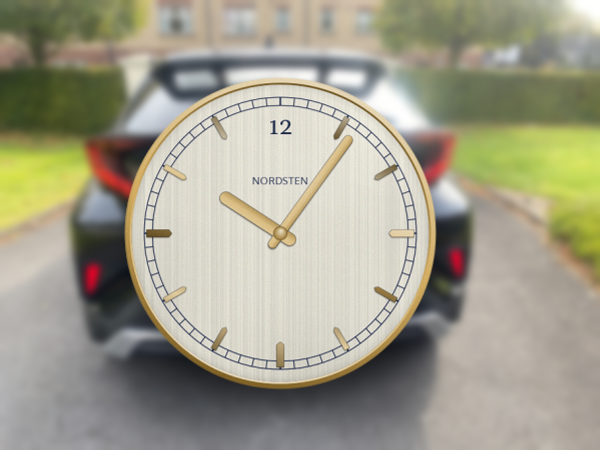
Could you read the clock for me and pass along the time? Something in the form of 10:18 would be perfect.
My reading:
10:06
